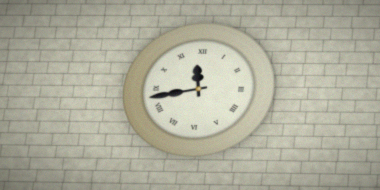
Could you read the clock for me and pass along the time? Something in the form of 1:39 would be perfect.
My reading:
11:43
